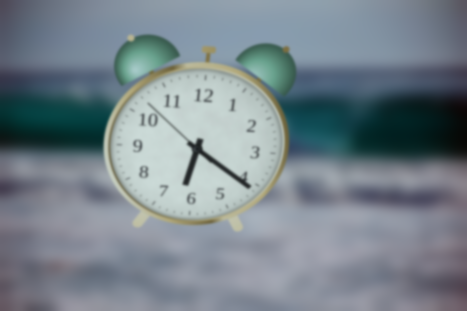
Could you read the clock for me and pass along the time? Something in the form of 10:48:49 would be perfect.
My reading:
6:20:52
